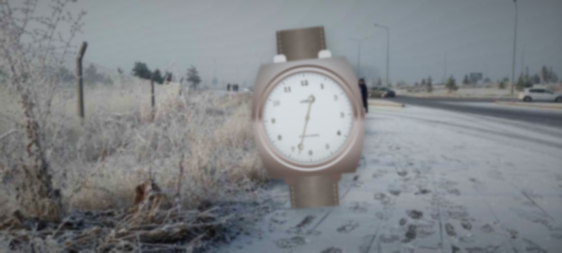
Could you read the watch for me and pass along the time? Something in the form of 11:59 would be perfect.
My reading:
12:33
